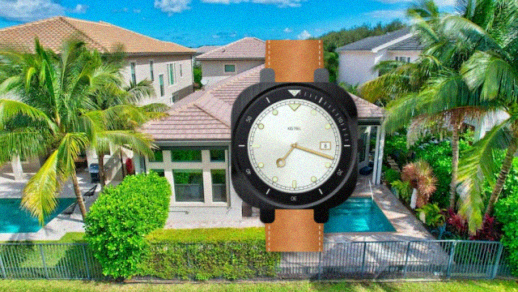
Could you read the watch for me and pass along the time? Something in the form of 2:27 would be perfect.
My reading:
7:18
